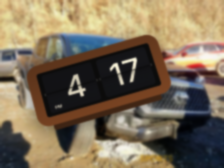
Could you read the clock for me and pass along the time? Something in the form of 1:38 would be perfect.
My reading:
4:17
